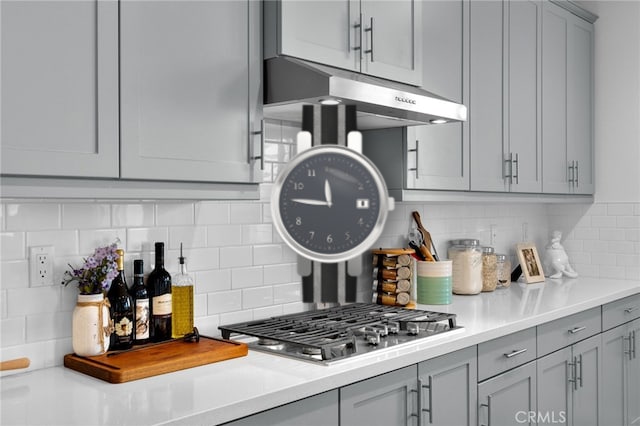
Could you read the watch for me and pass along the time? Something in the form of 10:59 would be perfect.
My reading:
11:46
